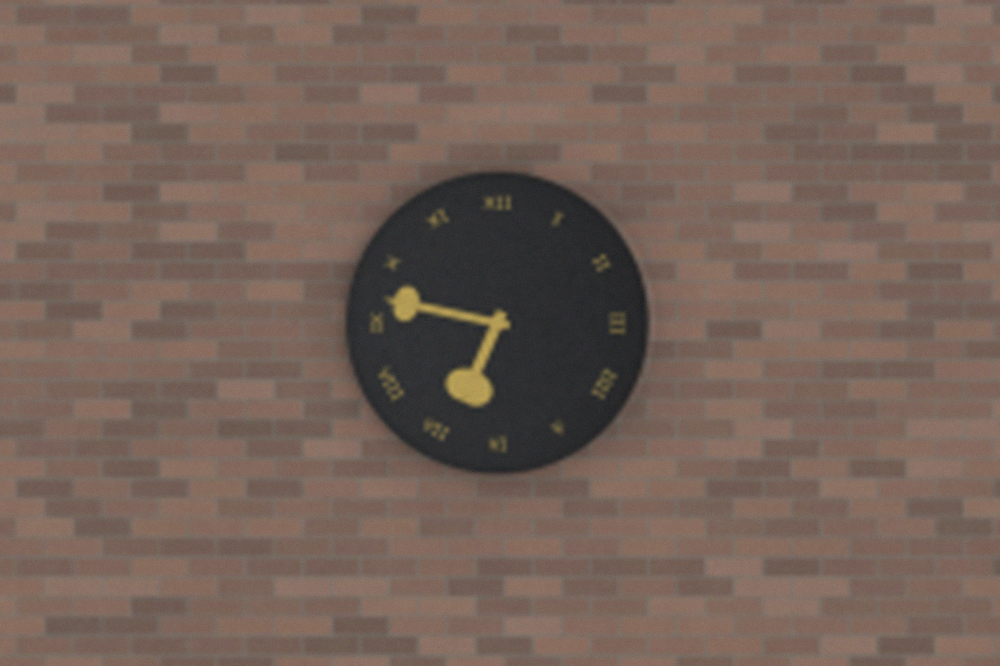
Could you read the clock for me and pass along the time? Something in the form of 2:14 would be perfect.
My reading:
6:47
